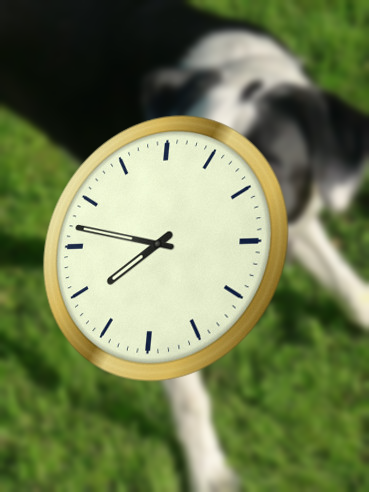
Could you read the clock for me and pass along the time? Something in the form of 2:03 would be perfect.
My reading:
7:47
